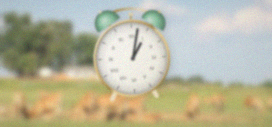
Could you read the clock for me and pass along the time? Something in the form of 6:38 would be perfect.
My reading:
1:02
